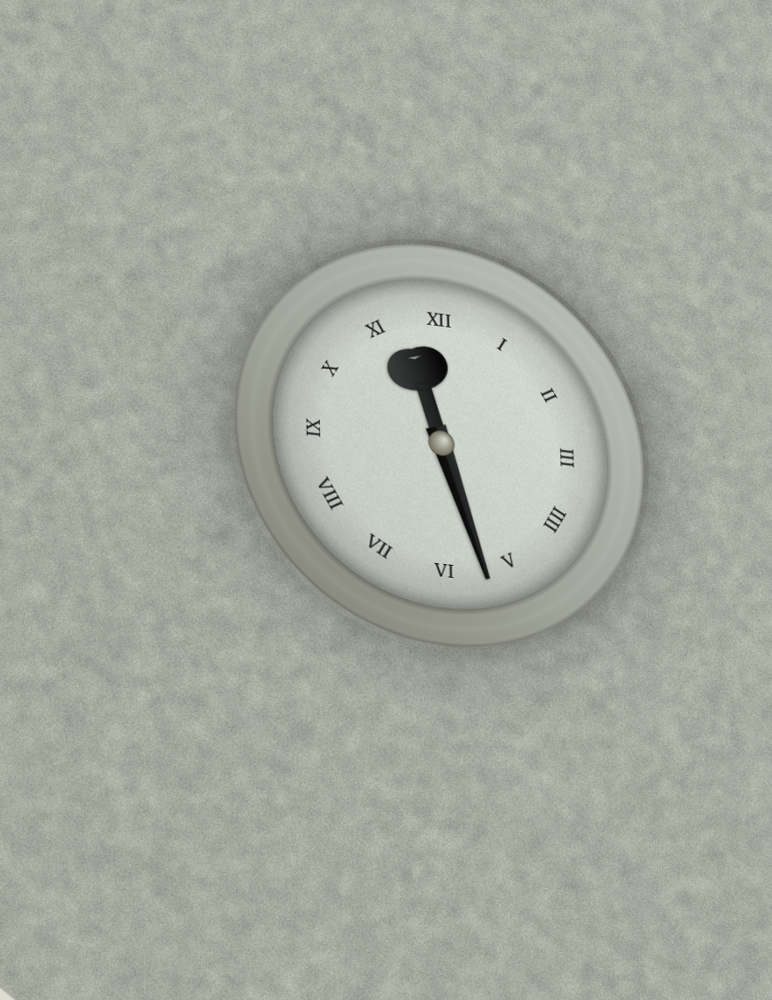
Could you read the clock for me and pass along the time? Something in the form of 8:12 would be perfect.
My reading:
11:27
